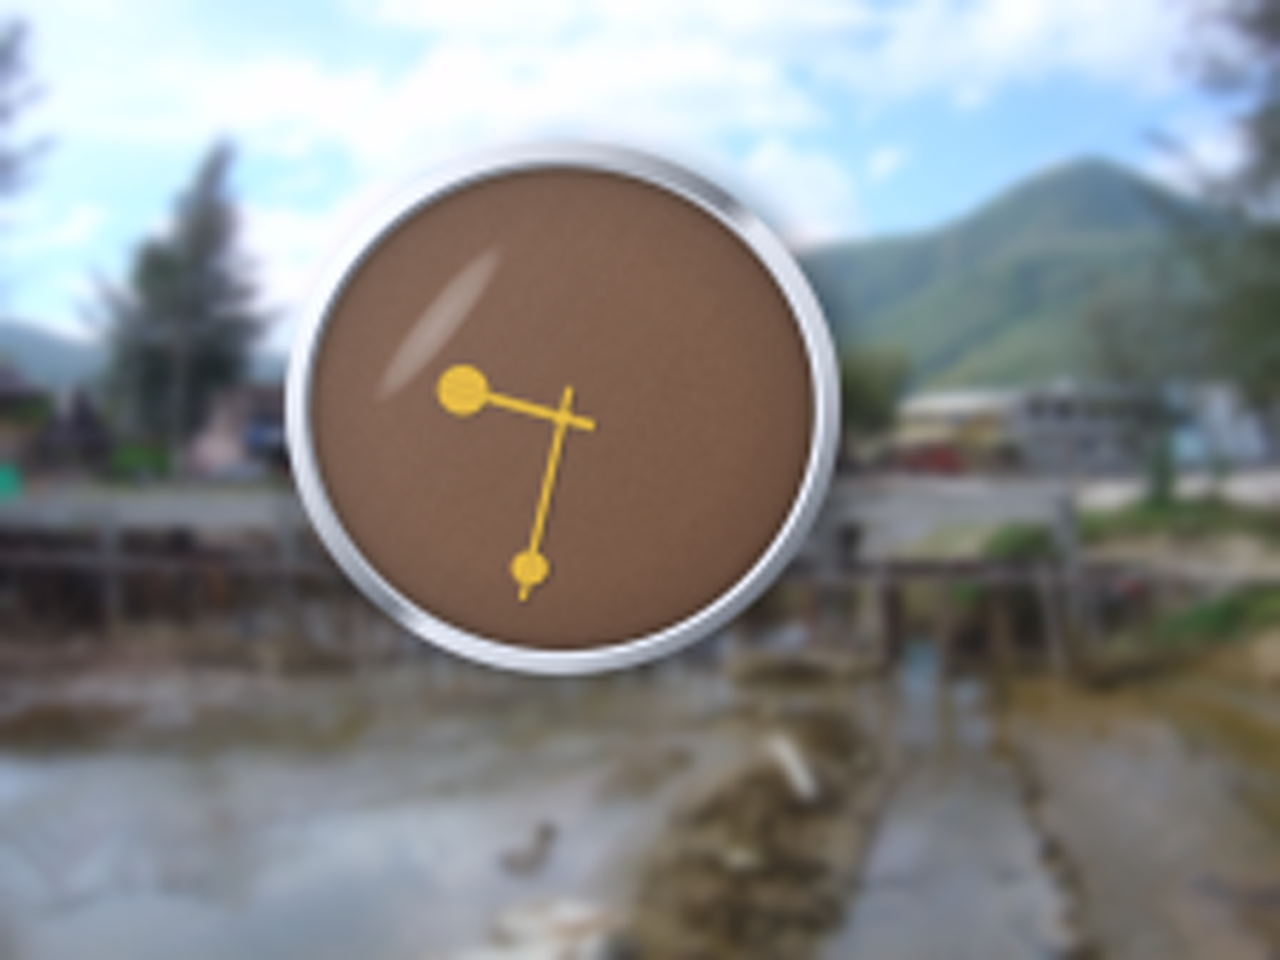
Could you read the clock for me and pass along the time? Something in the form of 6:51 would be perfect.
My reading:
9:32
